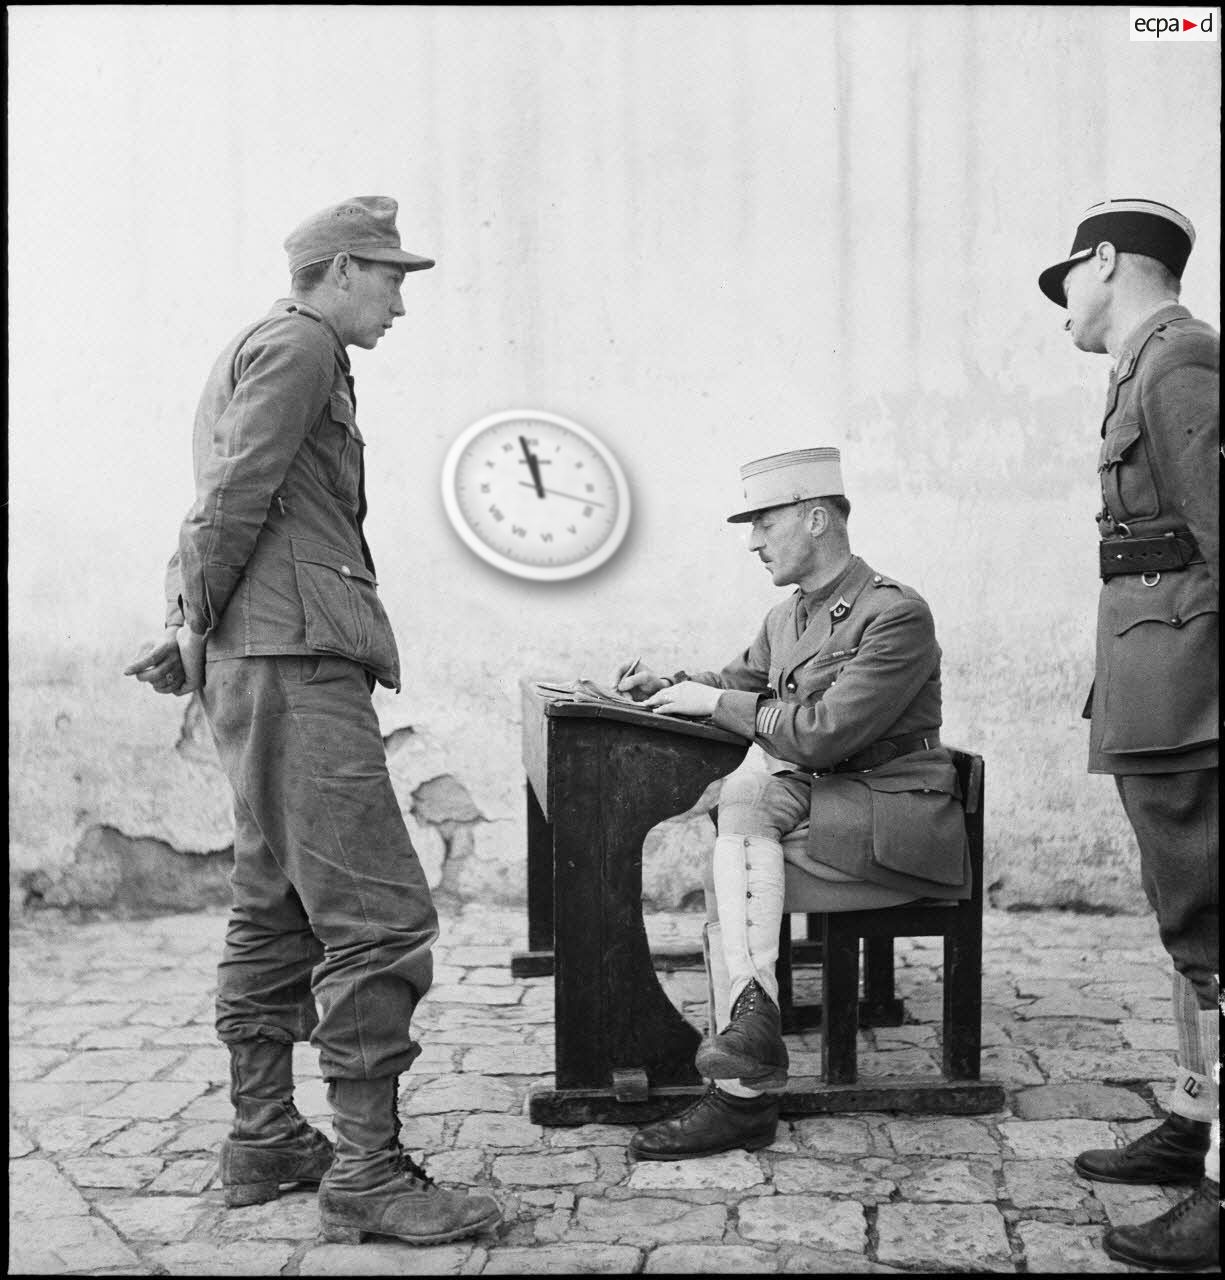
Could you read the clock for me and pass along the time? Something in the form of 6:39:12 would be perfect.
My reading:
11:58:18
